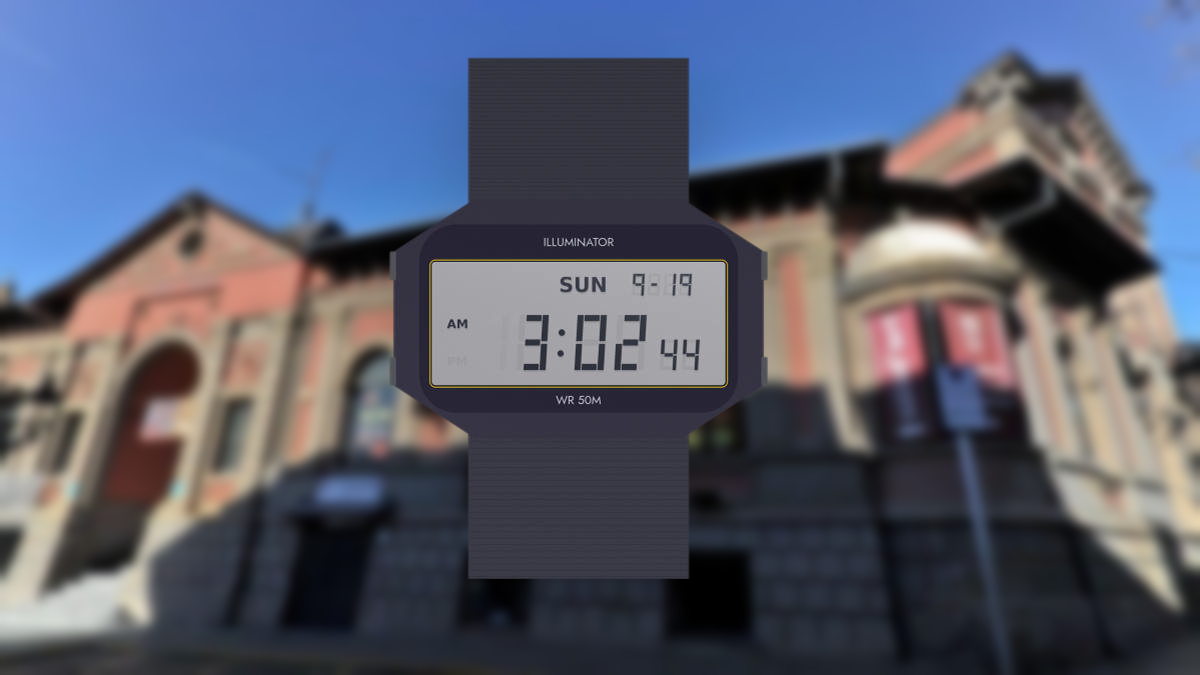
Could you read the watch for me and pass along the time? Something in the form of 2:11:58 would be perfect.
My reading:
3:02:44
